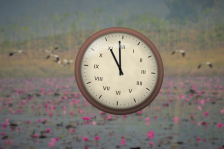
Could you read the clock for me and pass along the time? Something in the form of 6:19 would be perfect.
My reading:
10:59
